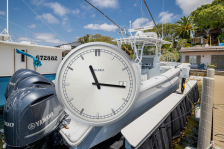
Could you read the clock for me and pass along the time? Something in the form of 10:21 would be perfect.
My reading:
11:16
